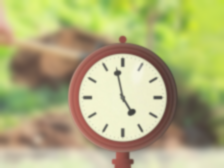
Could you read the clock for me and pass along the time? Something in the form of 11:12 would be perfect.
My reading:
4:58
